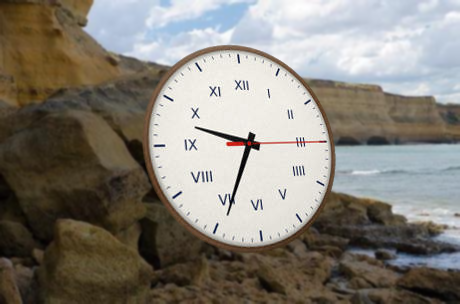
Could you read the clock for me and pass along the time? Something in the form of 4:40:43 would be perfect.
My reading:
9:34:15
